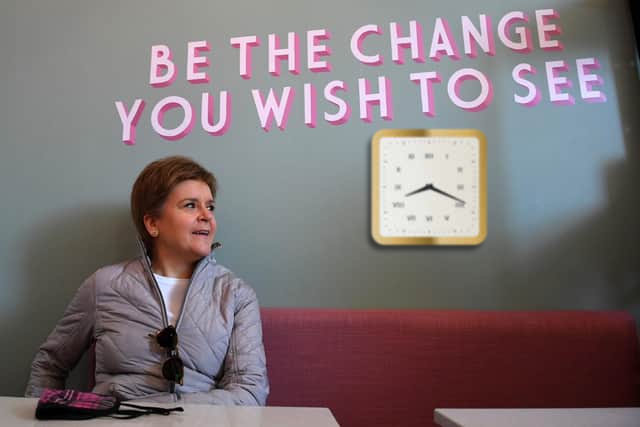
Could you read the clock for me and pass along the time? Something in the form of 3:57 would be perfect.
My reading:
8:19
